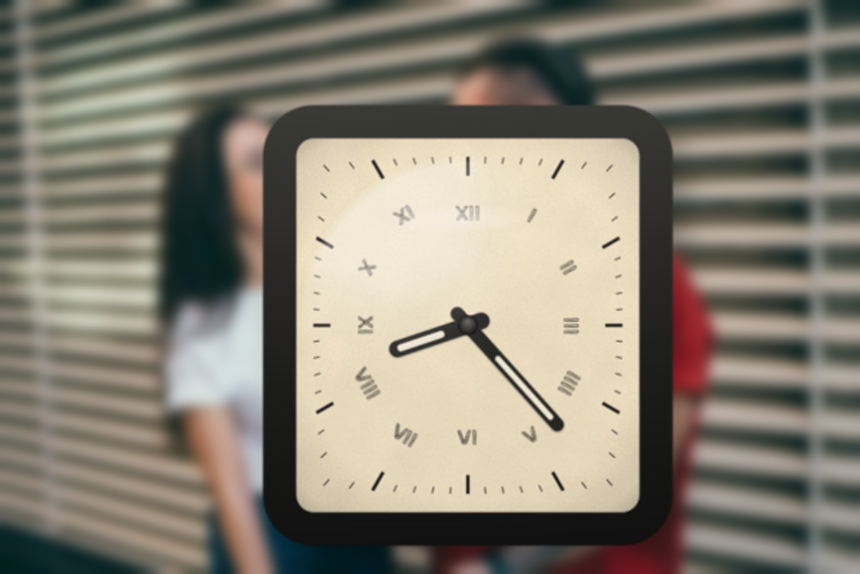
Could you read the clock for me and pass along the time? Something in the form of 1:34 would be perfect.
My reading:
8:23
